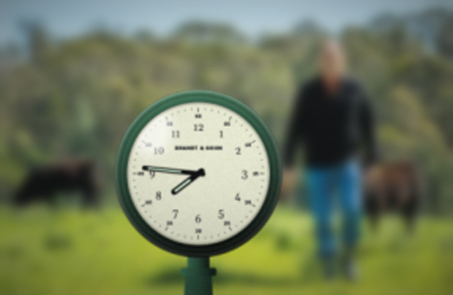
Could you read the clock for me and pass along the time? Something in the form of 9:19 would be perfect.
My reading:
7:46
